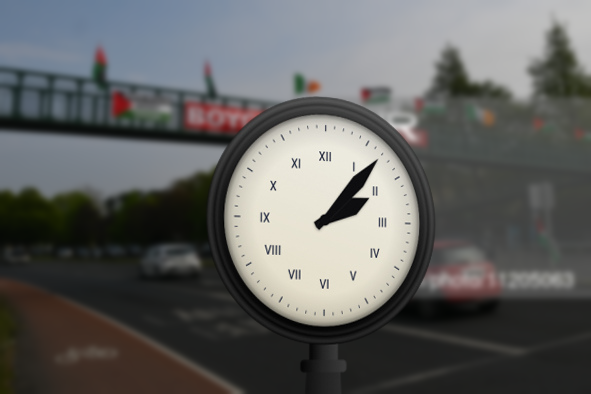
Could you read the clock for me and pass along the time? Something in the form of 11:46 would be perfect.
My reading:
2:07
